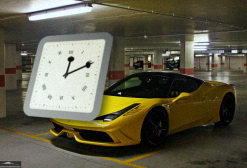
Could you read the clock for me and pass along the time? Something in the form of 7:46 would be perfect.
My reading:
12:11
